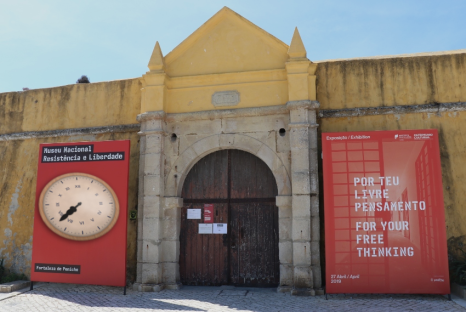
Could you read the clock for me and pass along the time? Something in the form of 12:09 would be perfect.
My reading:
7:38
